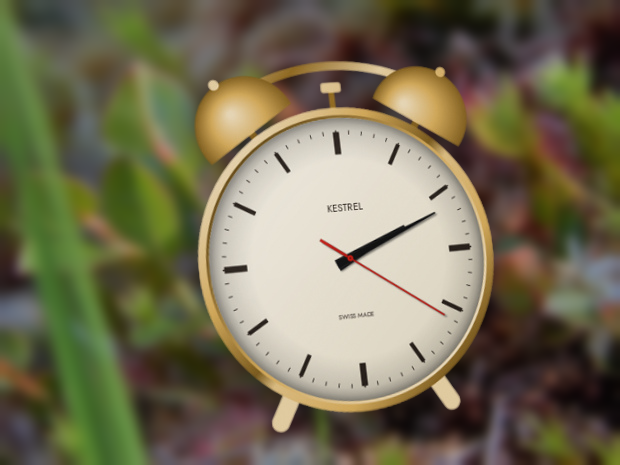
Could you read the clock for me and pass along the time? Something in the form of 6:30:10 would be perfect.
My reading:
2:11:21
